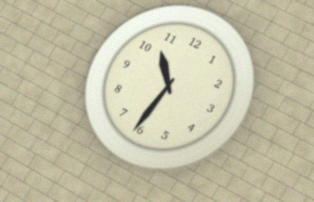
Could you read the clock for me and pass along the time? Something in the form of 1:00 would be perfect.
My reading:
10:31
